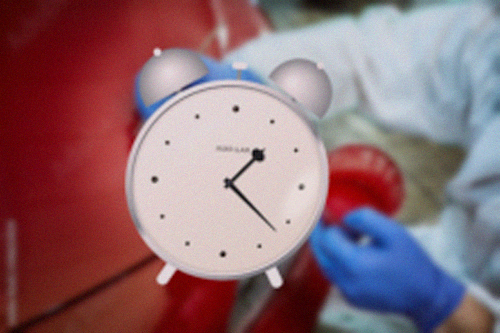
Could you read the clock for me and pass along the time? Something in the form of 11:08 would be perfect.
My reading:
1:22
